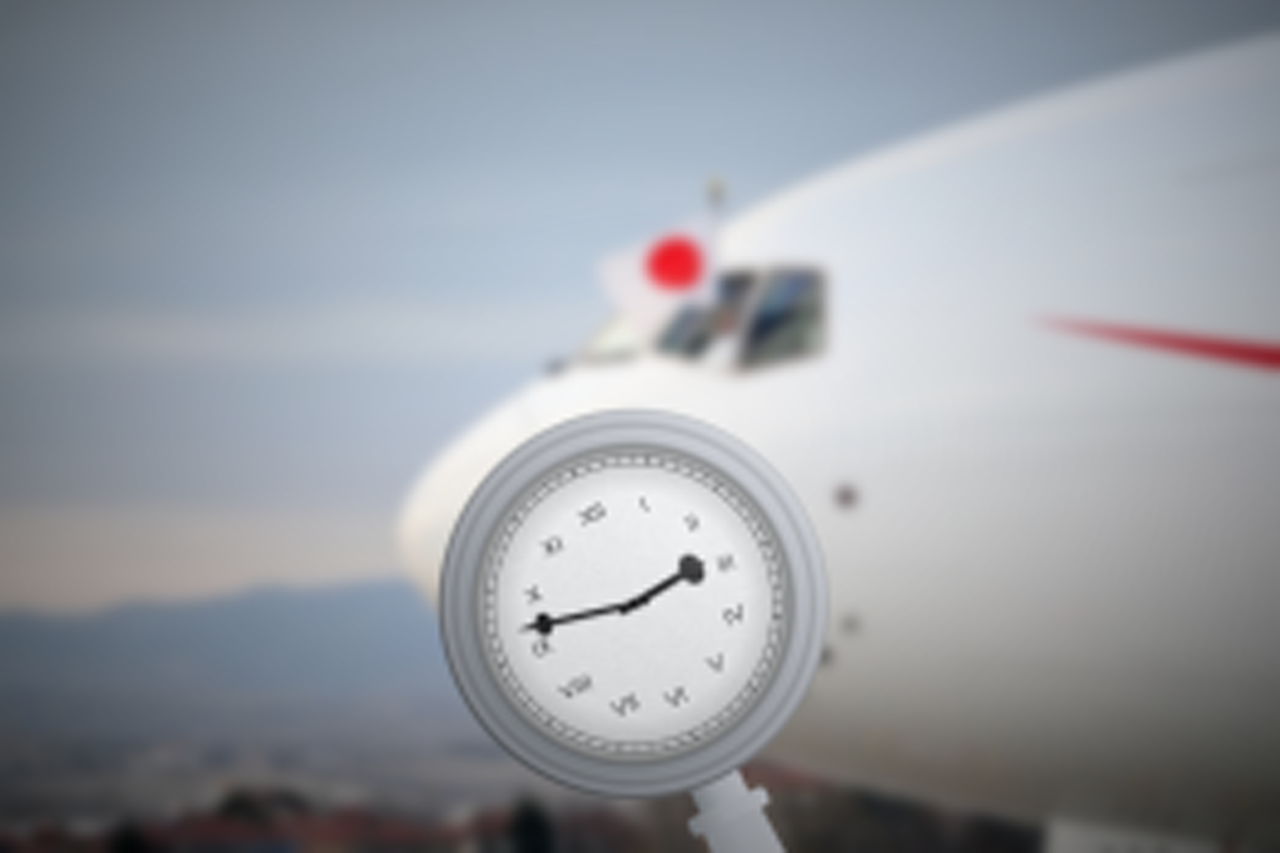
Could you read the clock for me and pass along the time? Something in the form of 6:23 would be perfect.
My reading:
2:47
